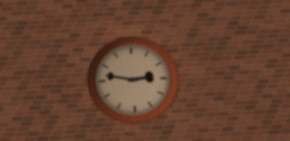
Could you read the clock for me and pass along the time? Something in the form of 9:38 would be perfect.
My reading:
2:47
